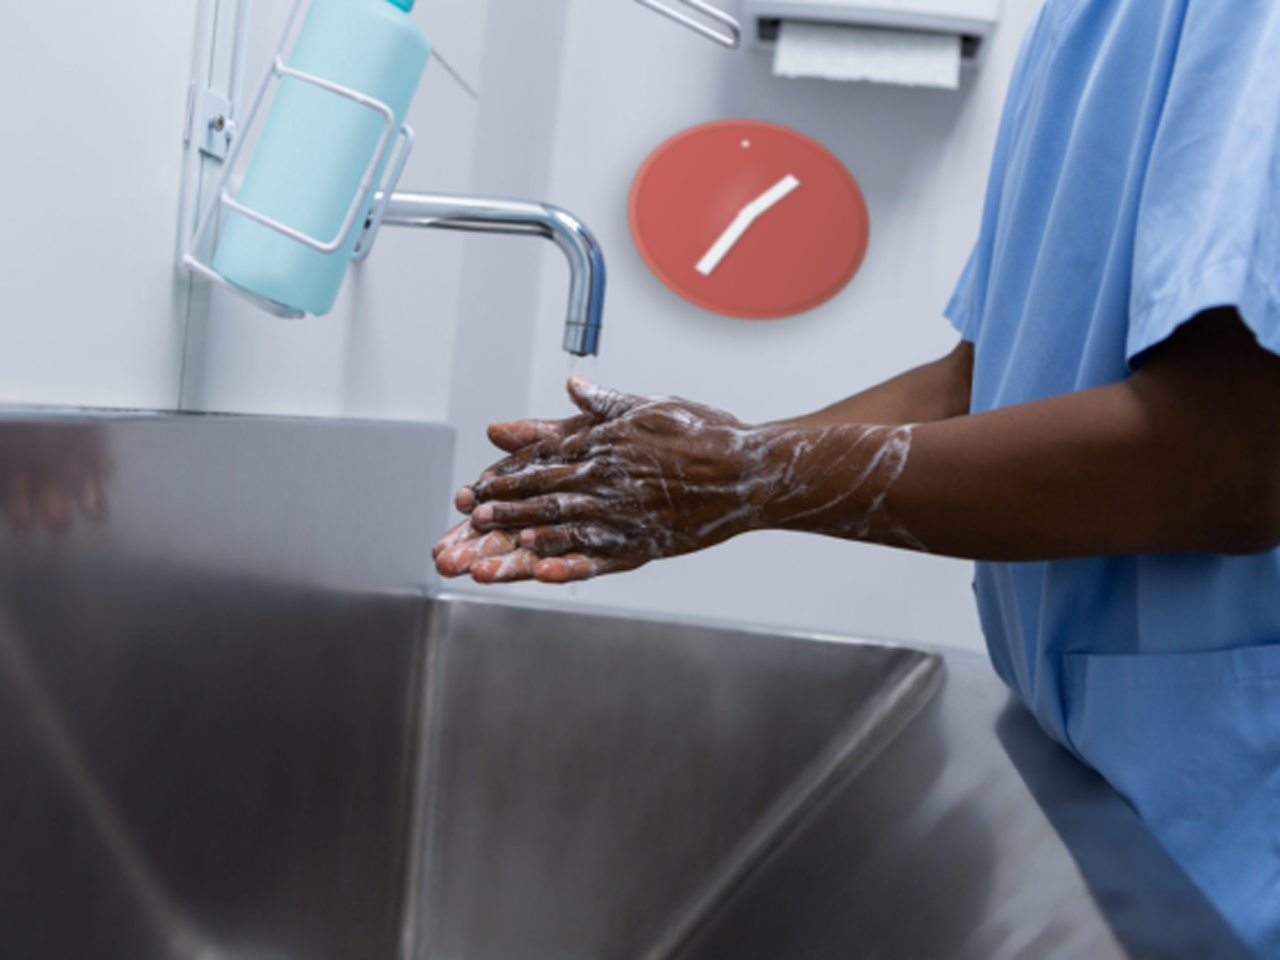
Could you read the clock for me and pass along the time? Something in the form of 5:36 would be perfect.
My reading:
1:36
